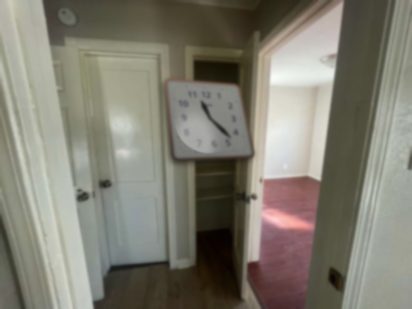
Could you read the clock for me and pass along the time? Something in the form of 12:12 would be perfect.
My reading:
11:23
